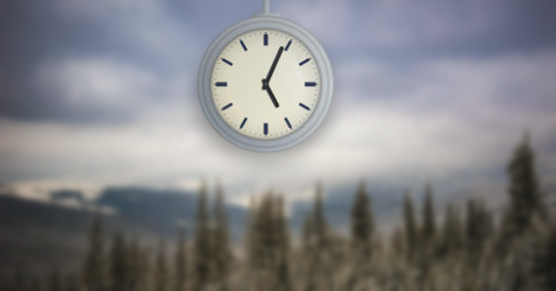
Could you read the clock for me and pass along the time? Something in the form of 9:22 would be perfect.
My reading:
5:04
